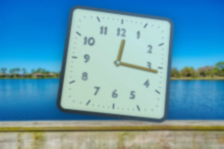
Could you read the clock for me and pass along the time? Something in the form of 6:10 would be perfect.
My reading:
12:16
